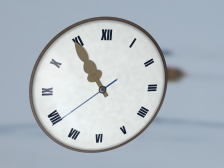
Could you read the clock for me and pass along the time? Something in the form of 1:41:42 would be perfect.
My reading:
10:54:39
